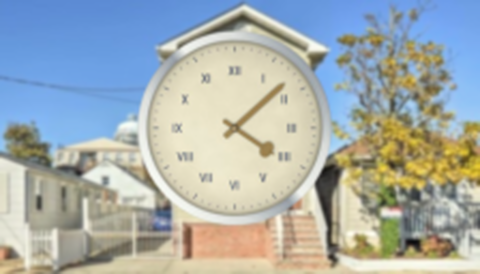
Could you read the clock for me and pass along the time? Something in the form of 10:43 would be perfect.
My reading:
4:08
